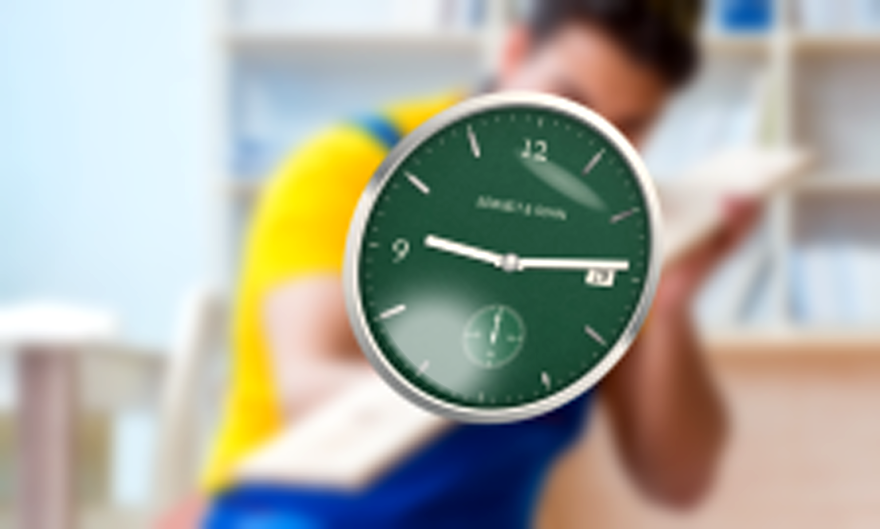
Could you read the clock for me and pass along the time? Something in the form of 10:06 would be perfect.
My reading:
9:14
